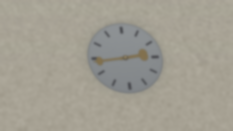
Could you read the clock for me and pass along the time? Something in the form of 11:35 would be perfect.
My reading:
2:44
